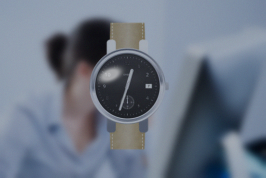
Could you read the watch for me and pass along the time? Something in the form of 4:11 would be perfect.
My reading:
12:33
